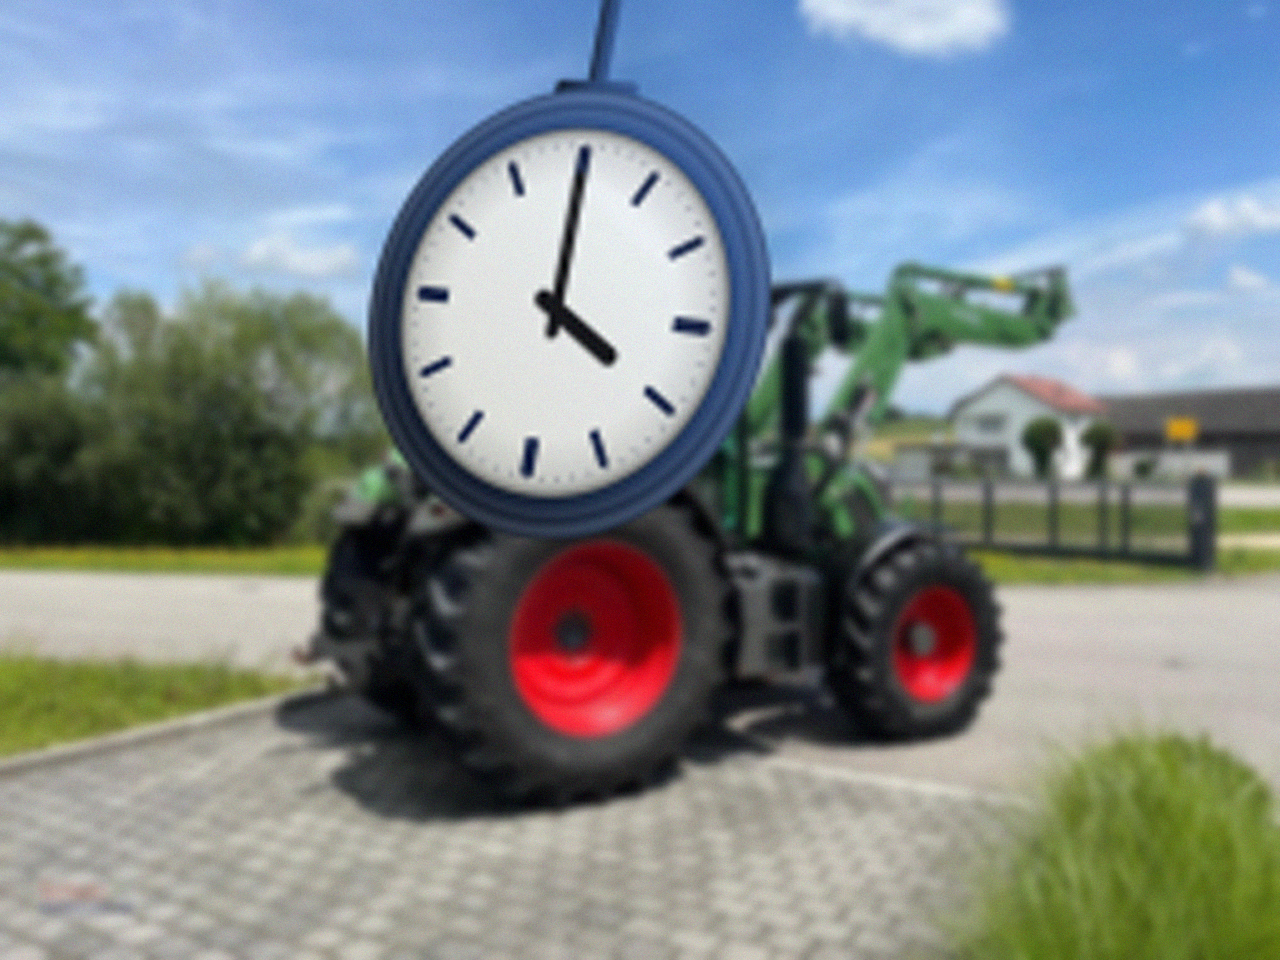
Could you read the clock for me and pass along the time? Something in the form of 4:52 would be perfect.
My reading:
4:00
